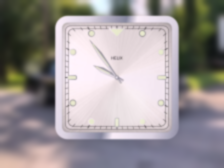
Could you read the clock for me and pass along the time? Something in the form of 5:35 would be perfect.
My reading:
9:54
